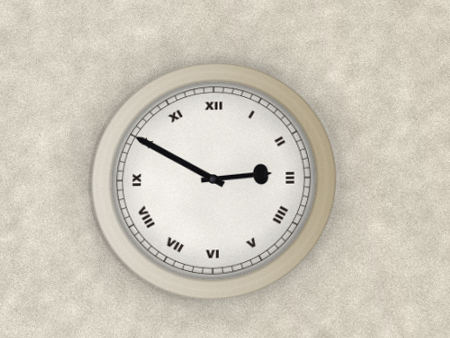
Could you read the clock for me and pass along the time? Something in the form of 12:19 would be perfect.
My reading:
2:50
